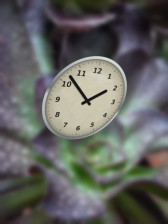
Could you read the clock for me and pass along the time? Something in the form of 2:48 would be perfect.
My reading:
1:52
